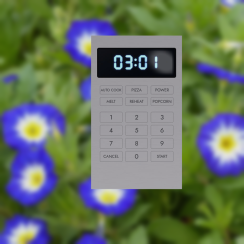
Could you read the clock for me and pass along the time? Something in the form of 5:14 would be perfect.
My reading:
3:01
